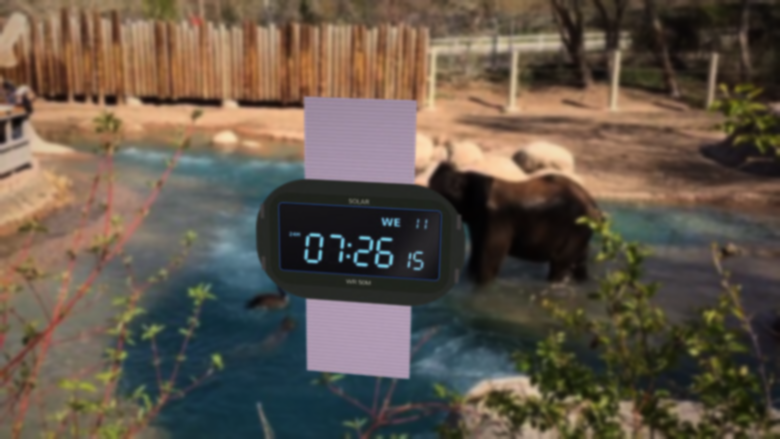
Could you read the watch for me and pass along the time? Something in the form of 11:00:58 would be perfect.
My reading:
7:26:15
